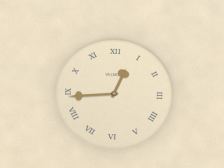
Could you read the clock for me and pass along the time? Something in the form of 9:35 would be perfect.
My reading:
12:44
